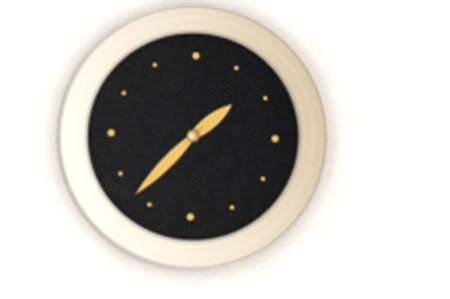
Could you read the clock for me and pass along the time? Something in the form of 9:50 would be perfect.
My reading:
1:37
